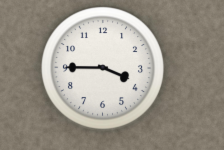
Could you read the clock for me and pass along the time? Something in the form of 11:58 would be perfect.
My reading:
3:45
